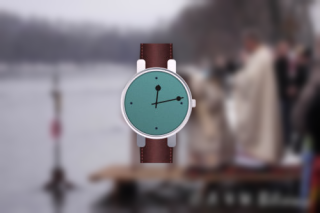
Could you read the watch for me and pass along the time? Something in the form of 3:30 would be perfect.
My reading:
12:13
